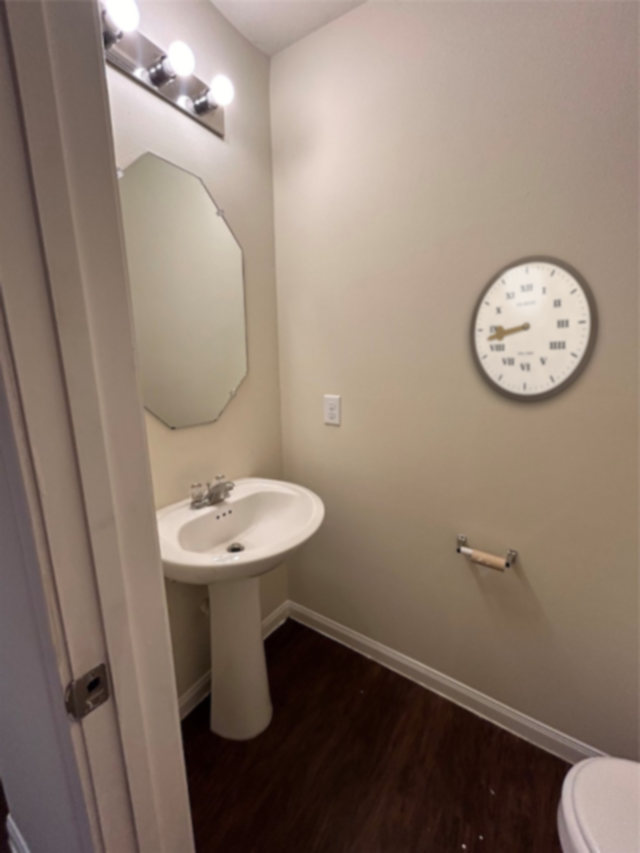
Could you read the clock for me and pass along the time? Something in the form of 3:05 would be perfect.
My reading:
8:43
